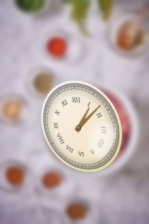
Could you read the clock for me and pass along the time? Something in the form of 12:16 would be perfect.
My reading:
1:08
